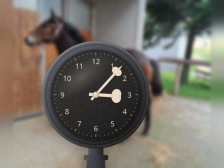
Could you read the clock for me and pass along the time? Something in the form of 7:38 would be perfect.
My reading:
3:07
